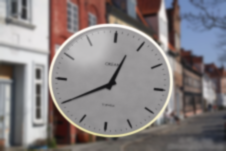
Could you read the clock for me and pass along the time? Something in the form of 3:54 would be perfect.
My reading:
12:40
